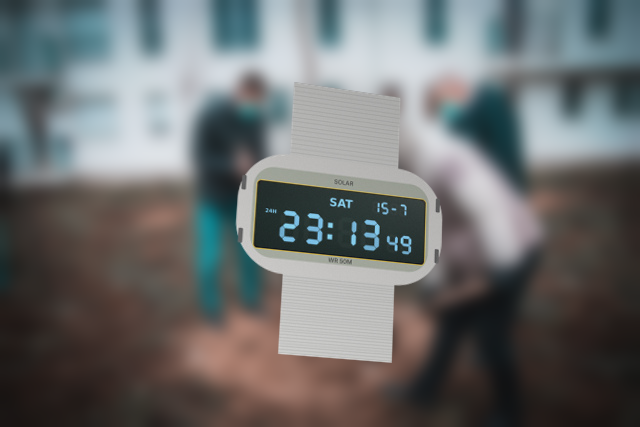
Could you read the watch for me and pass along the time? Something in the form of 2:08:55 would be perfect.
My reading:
23:13:49
